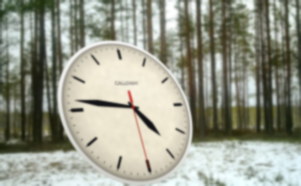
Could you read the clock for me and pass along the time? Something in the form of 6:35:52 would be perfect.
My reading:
4:46:30
